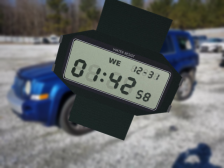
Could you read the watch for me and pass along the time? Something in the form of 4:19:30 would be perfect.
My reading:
1:42:58
